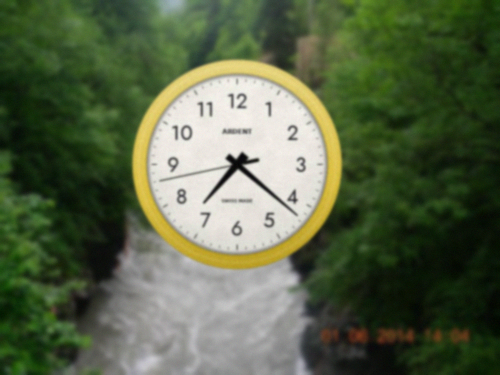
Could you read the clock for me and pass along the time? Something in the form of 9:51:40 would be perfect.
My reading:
7:21:43
